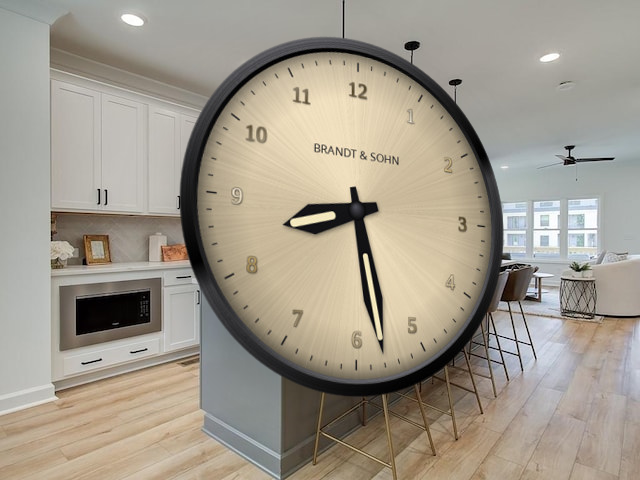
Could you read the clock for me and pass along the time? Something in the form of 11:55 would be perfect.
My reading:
8:28
